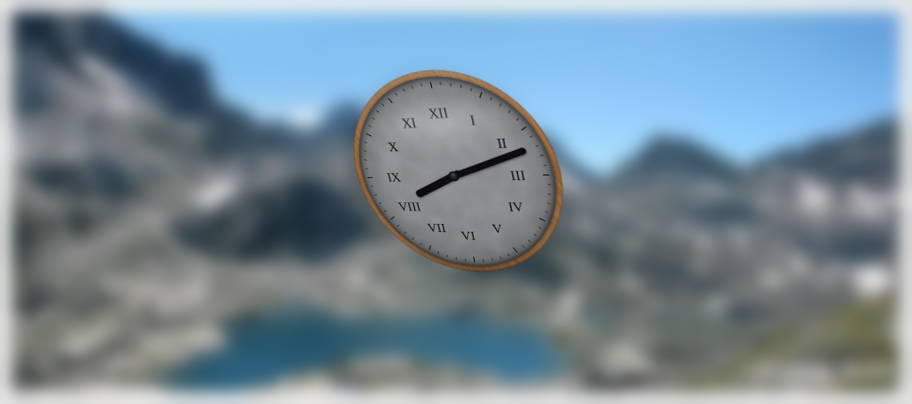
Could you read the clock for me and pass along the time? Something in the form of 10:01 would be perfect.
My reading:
8:12
